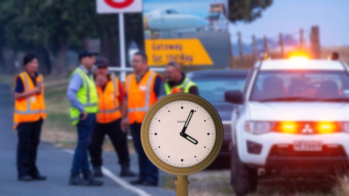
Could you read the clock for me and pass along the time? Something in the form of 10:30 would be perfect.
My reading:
4:04
